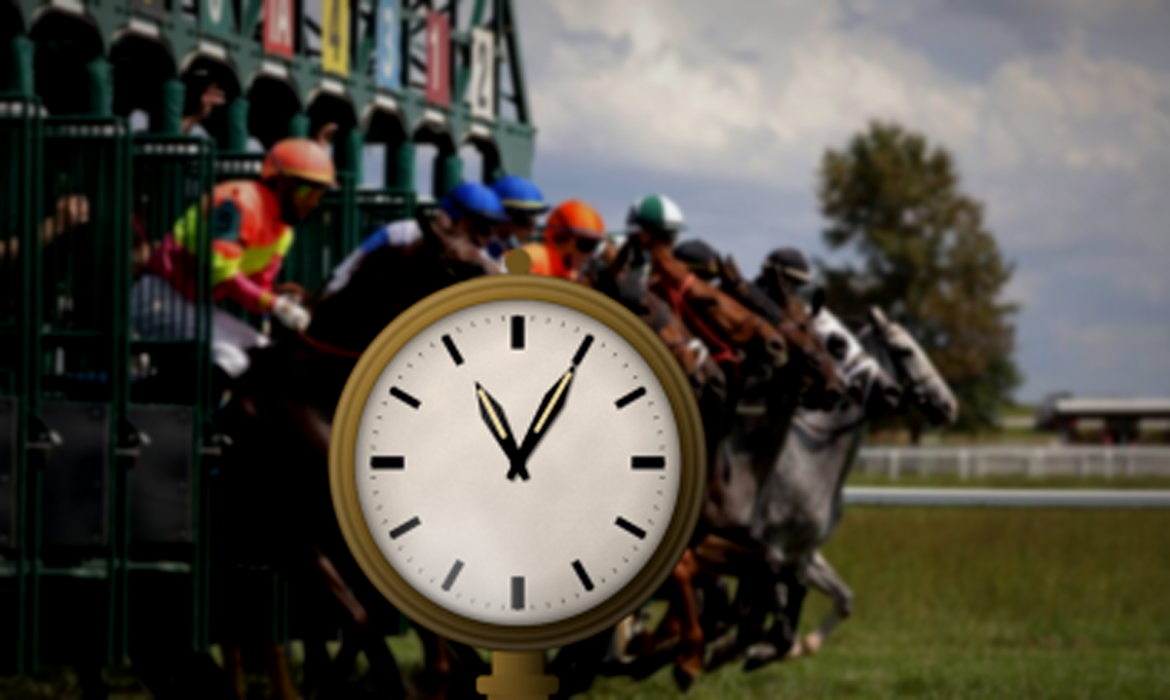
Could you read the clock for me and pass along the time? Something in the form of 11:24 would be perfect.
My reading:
11:05
